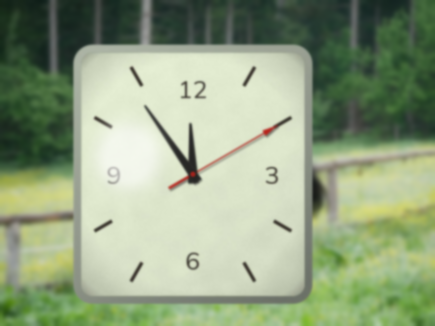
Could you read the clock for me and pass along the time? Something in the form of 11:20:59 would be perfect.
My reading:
11:54:10
